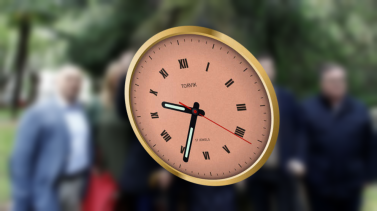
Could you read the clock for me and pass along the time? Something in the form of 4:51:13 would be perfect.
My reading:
9:34:21
